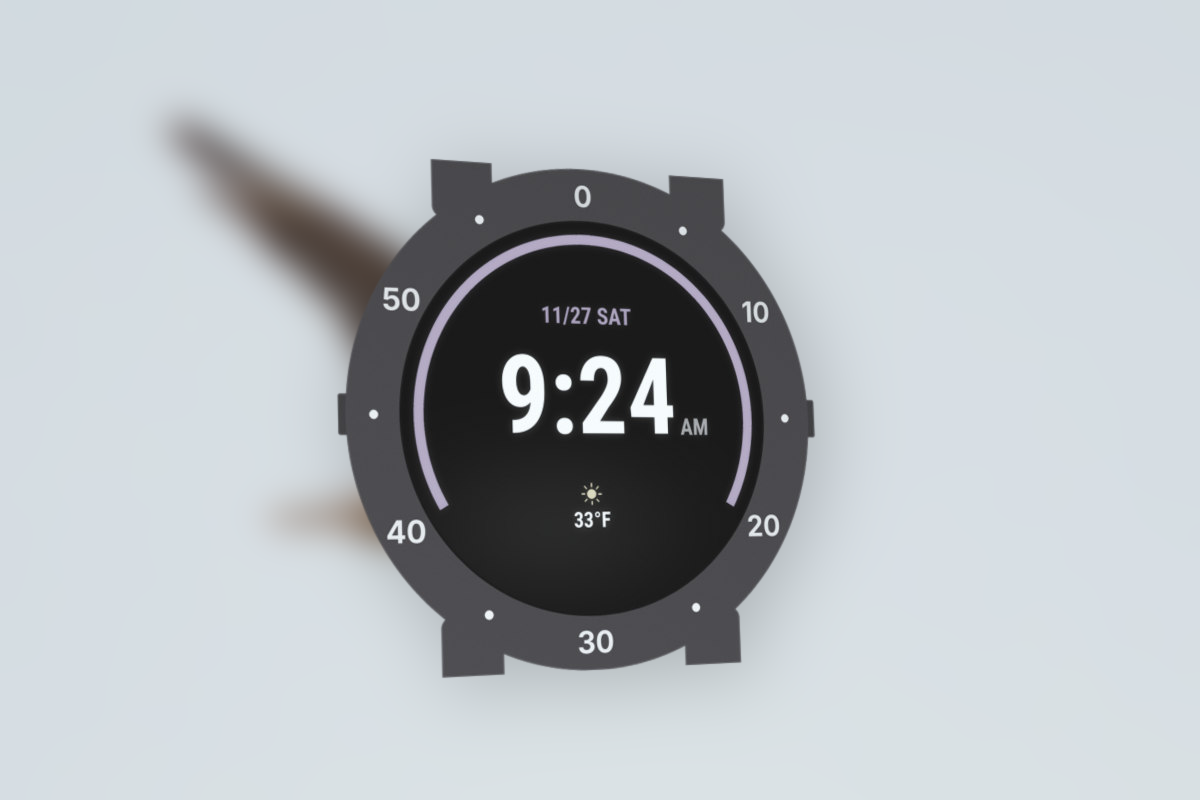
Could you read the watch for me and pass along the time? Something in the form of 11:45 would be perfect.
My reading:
9:24
